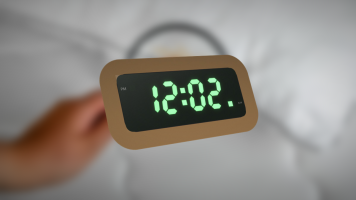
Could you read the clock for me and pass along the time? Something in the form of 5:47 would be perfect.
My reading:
12:02
